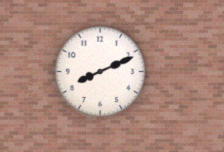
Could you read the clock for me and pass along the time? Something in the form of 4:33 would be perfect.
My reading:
8:11
